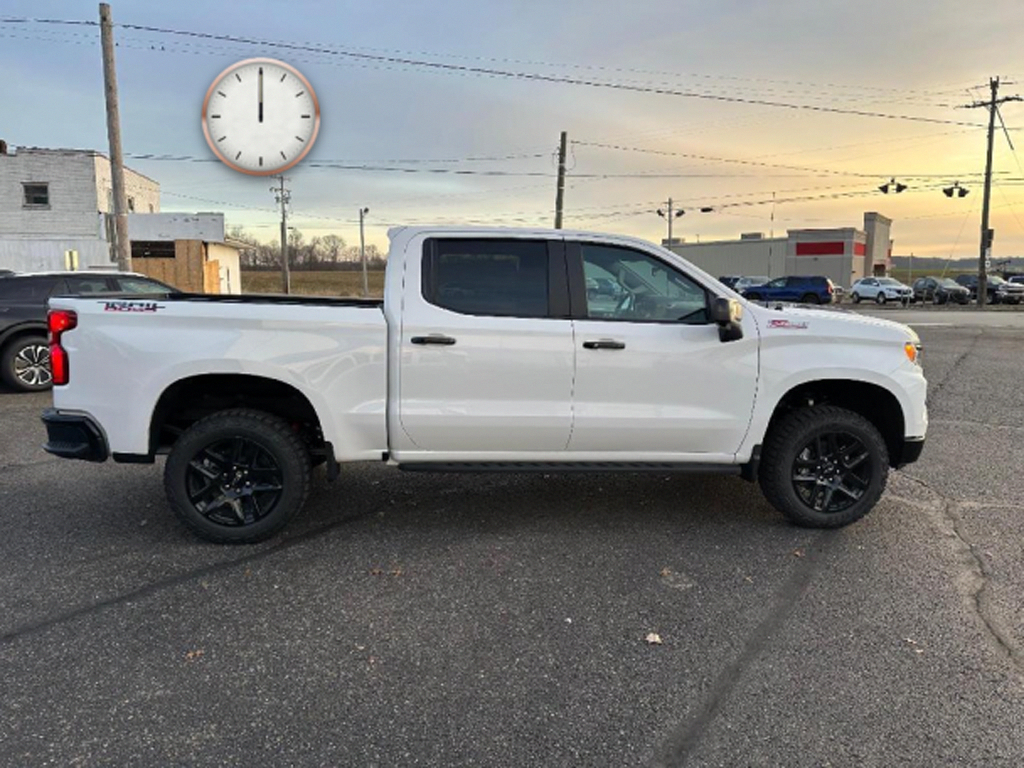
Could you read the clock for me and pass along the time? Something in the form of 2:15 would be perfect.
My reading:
12:00
